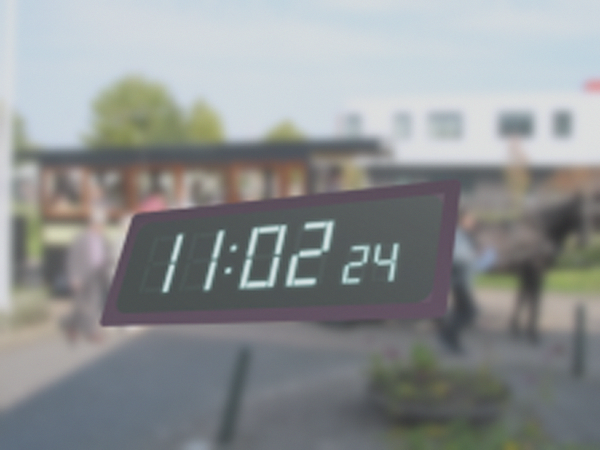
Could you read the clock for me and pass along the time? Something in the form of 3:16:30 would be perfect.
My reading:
11:02:24
